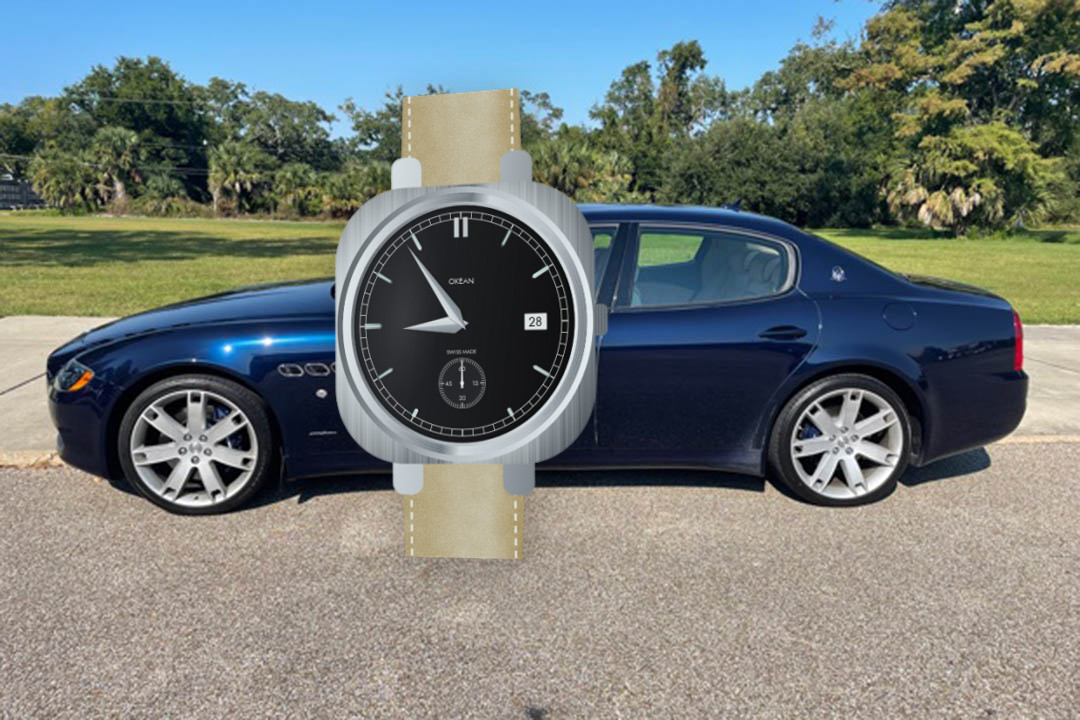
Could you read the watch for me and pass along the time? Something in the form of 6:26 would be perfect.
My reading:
8:54
